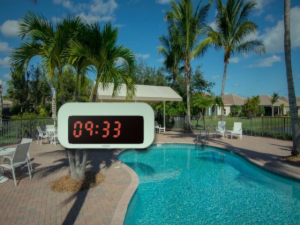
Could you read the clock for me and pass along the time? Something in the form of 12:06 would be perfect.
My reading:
9:33
